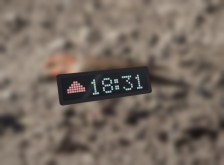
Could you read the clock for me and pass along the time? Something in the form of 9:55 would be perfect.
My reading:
18:31
